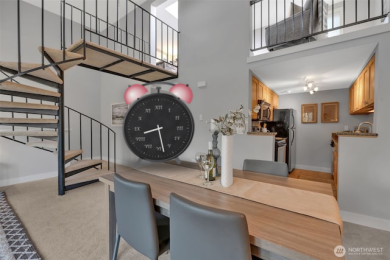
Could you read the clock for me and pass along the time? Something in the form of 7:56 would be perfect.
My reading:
8:28
